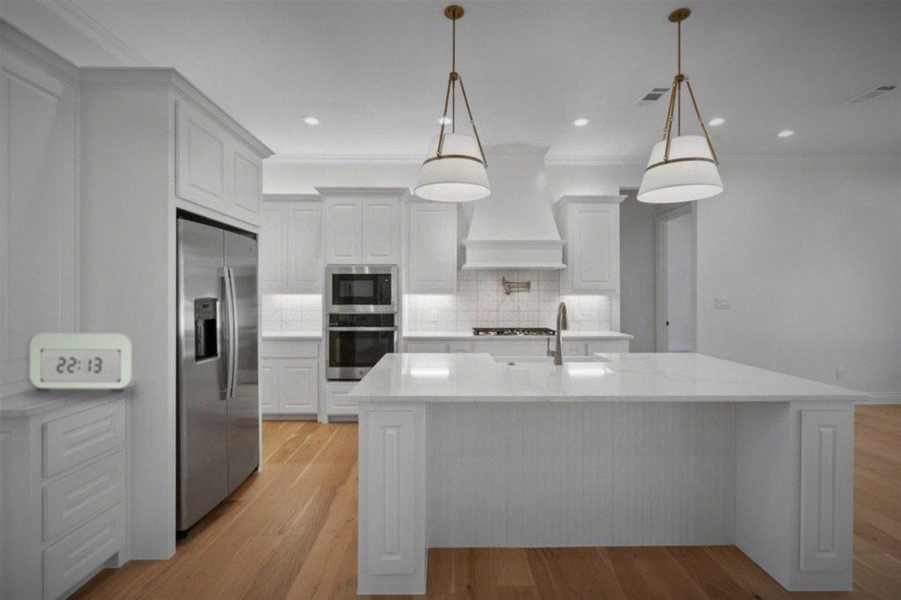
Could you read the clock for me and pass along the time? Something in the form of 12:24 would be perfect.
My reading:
22:13
